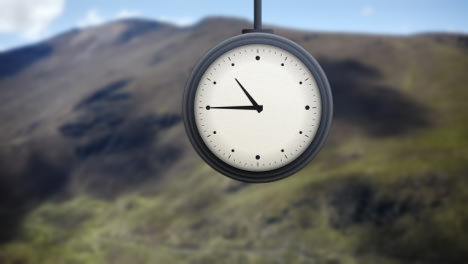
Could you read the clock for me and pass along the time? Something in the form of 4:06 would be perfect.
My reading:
10:45
